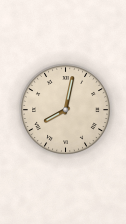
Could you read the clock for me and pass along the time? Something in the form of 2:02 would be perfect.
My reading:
8:02
